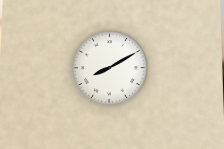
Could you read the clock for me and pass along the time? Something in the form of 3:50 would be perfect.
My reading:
8:10
